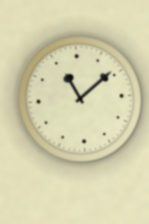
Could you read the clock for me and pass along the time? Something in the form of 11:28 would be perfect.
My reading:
11:09
